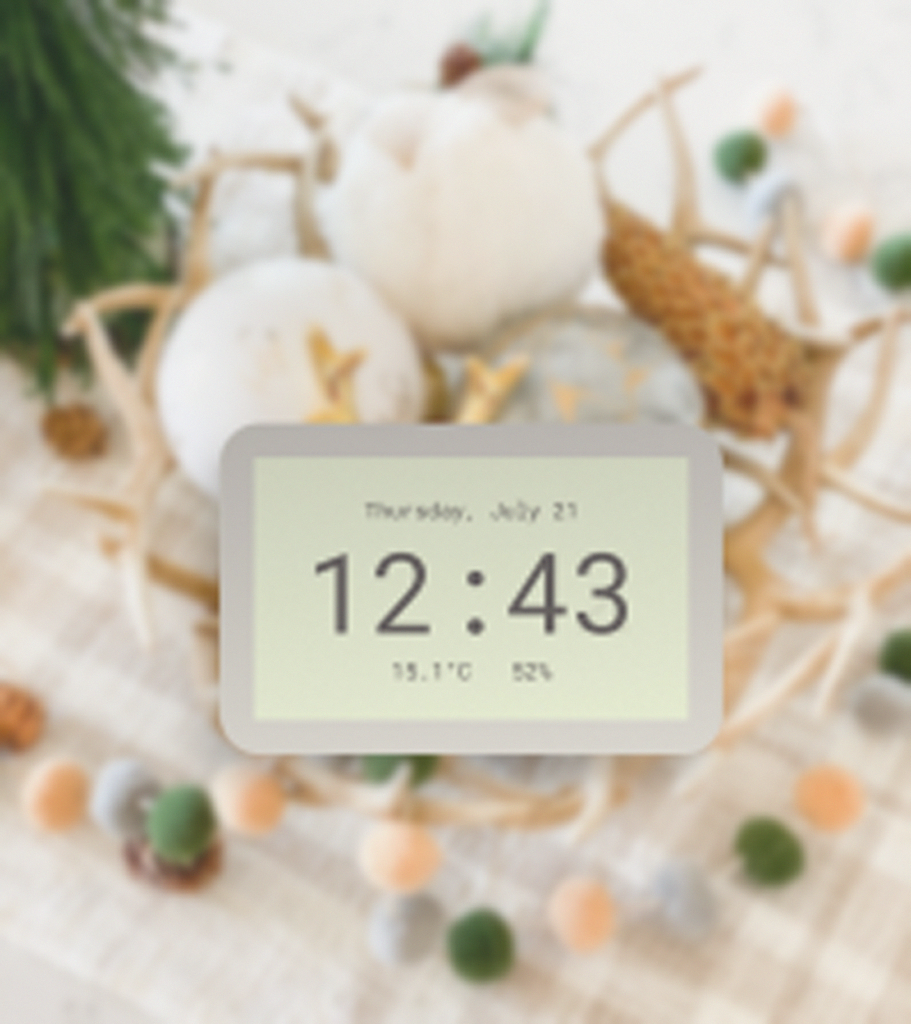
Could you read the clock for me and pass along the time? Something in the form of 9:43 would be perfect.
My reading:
12:43
